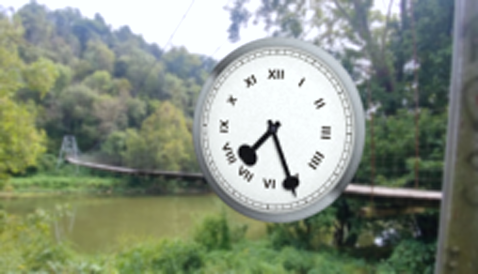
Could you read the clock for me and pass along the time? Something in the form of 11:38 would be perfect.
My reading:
7:26
